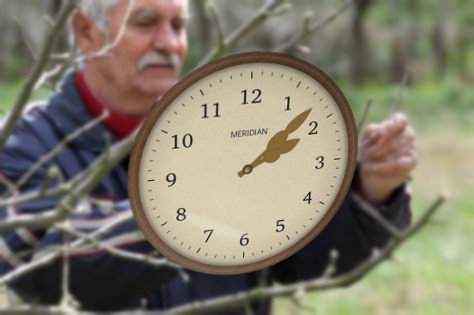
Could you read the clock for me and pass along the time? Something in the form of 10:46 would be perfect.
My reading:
2:08
